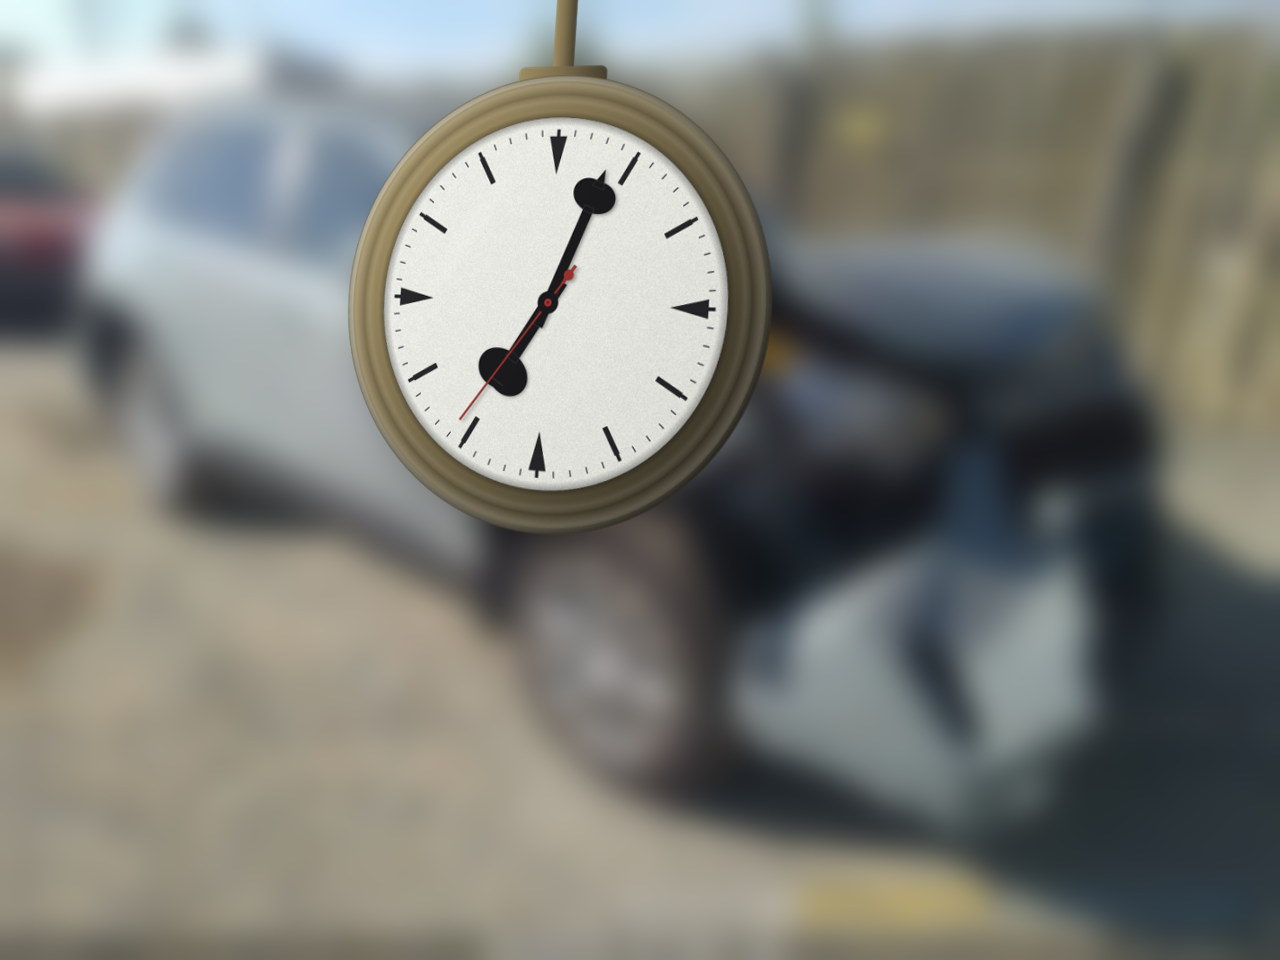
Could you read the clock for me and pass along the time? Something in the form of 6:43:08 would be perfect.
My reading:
7:03:36
